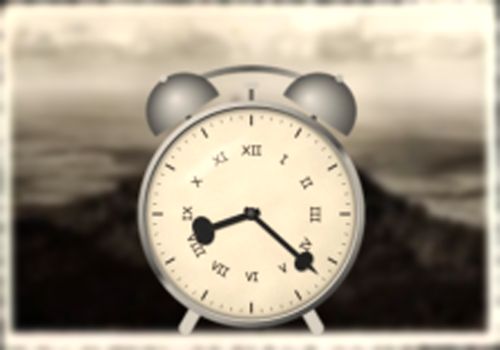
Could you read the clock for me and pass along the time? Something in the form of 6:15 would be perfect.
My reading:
8:22
